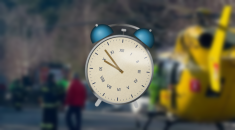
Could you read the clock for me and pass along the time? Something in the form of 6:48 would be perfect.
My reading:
9:53
